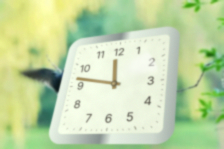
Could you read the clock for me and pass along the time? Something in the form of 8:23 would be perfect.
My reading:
11:47
